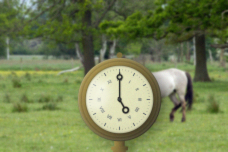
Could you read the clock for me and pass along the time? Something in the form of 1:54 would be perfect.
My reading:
5:00
